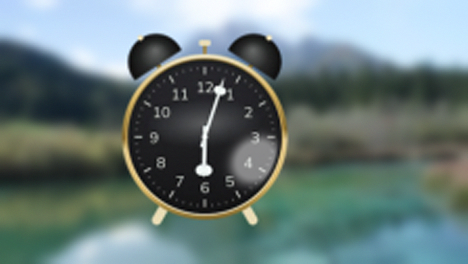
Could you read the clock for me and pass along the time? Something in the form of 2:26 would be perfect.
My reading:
6:03
